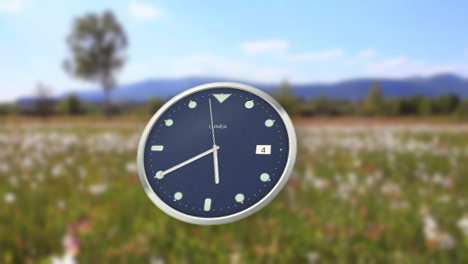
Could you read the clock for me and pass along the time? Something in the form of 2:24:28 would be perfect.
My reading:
5:39:58
